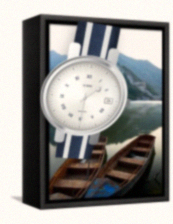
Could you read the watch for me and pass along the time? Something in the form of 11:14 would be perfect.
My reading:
1:30
